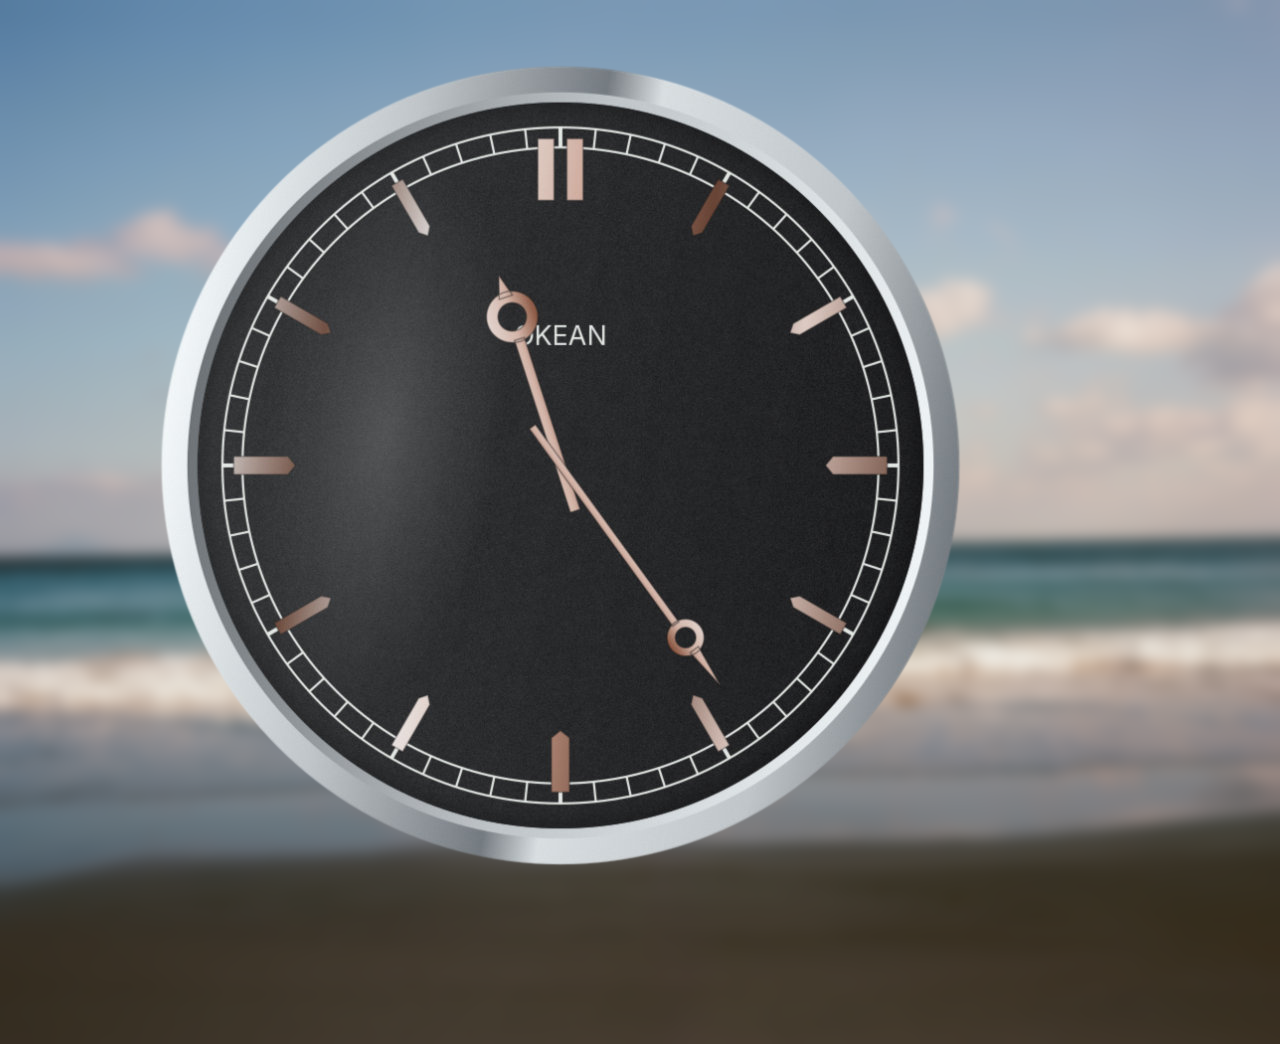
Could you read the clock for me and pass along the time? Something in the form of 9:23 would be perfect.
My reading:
11:24
